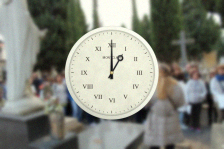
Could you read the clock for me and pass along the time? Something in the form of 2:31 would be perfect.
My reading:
1:00
